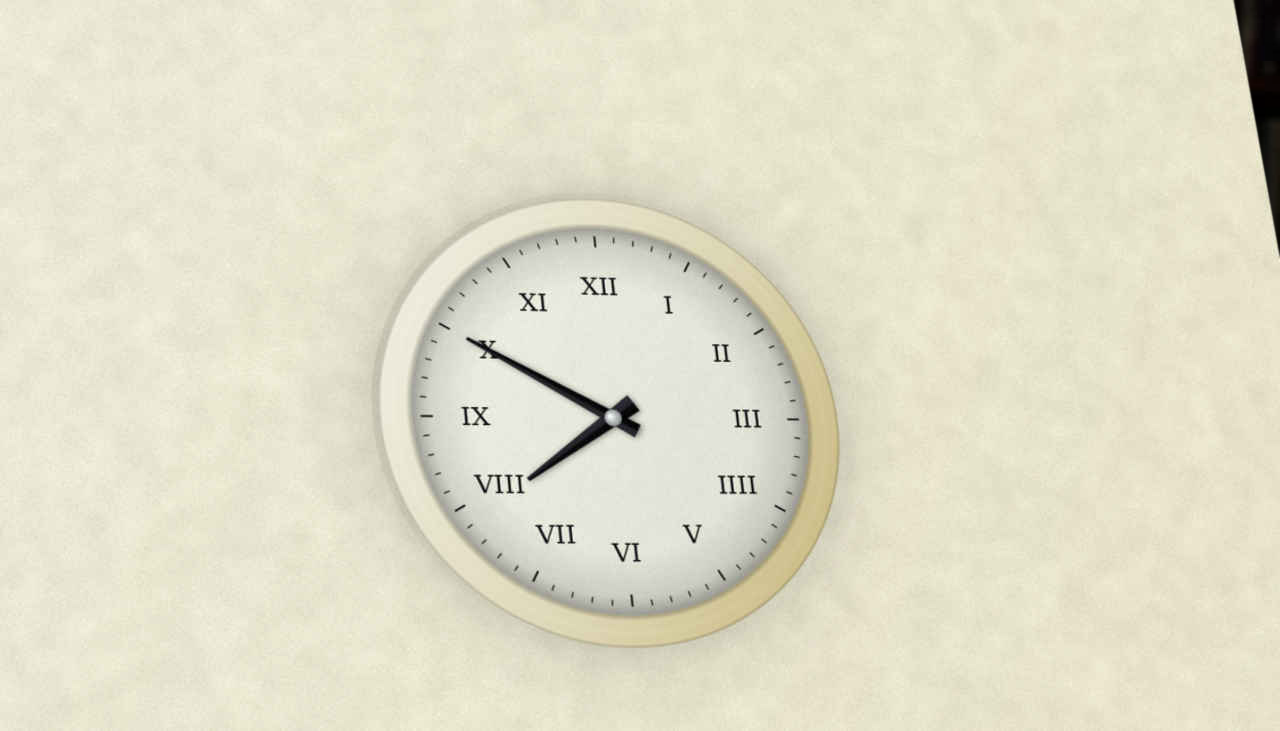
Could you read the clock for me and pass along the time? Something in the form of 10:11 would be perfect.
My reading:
7:50
